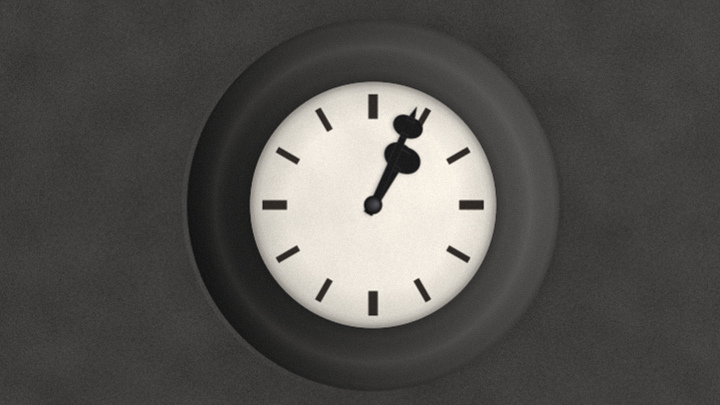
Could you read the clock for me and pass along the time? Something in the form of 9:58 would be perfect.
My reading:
1:04
